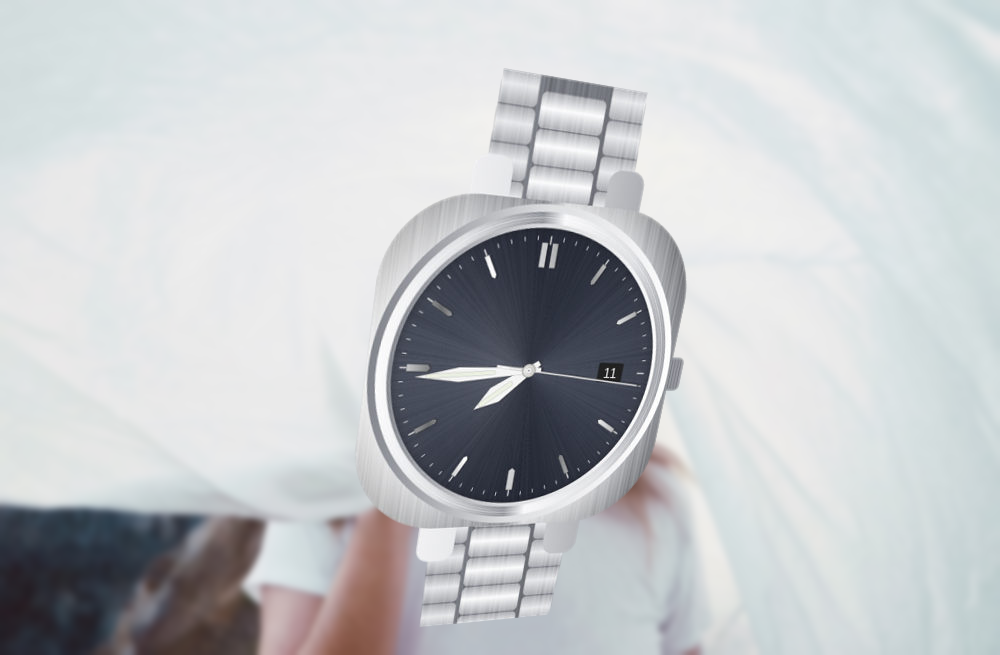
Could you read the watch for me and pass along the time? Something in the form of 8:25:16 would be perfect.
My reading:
7:44:16
